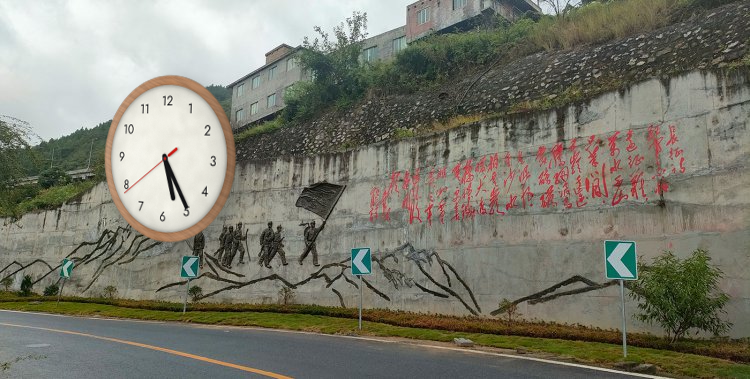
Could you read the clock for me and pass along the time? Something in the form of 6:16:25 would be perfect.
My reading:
5:24:39
